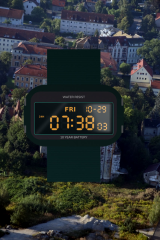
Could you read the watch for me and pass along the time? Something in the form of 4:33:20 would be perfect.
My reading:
7:38:03
